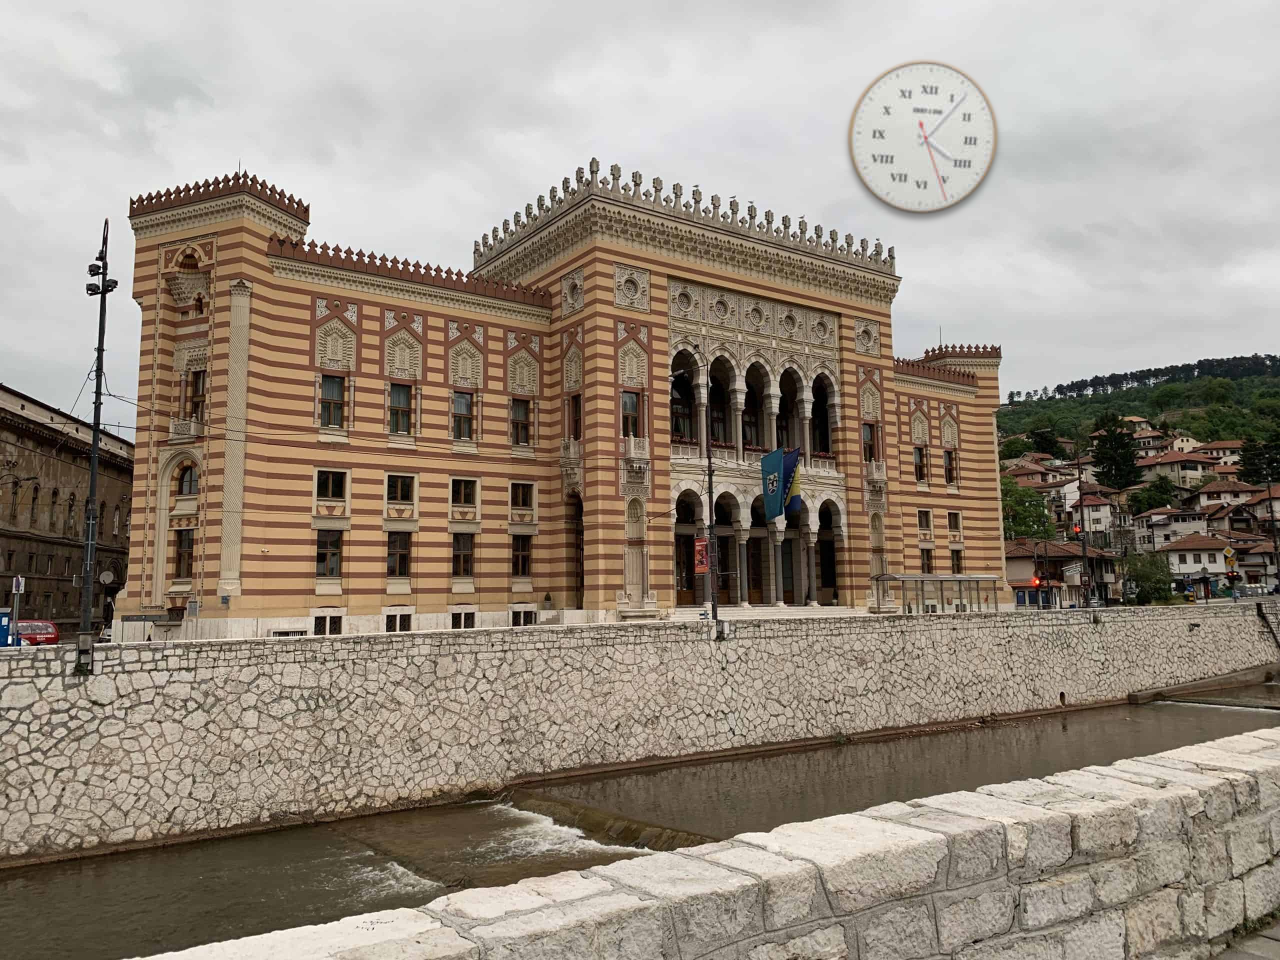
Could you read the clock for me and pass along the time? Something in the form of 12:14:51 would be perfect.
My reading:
4:06:26
